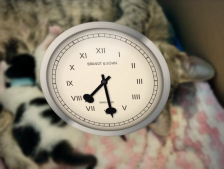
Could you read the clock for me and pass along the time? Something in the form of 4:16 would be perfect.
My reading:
7:29
